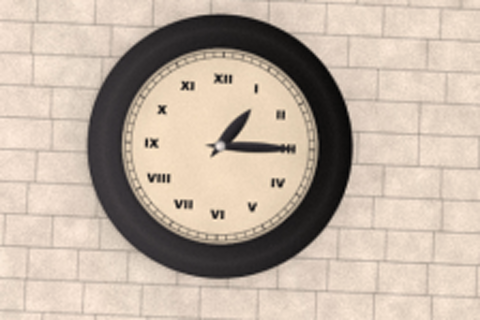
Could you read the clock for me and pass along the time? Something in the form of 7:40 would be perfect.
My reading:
1:15
